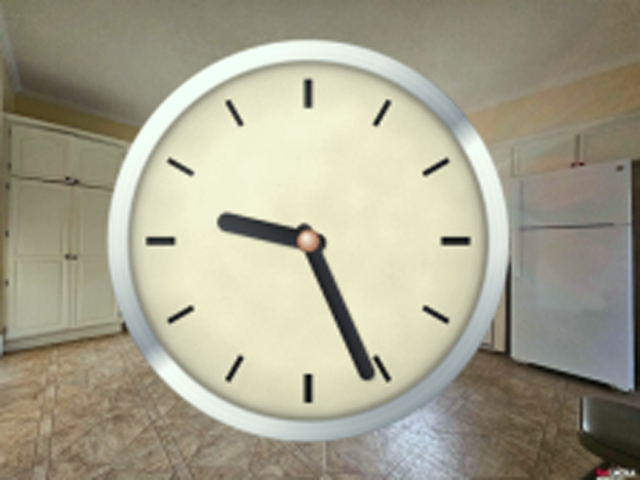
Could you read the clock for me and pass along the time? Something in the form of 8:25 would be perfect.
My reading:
9:26
